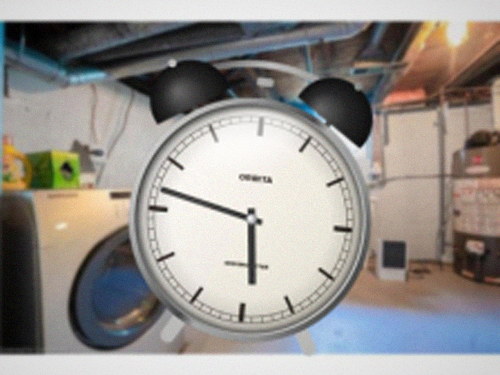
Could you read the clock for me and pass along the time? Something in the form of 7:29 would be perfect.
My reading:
5:47
